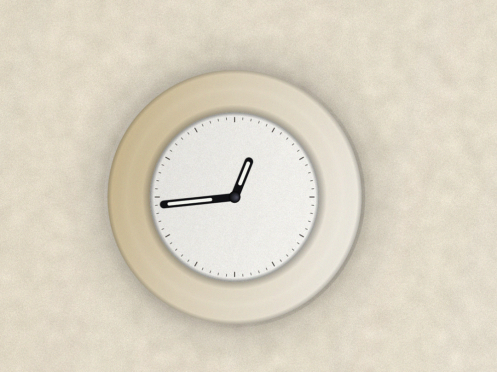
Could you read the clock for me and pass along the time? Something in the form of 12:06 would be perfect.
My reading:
12:44
